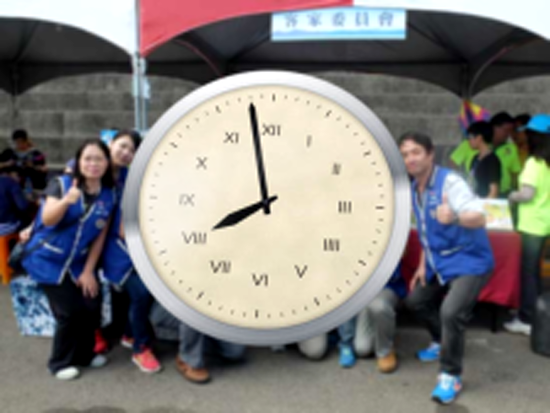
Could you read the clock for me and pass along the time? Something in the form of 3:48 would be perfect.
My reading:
7:58
